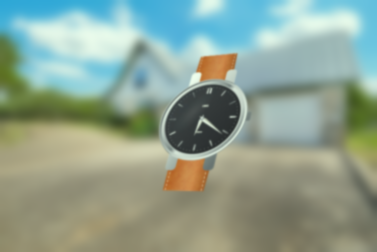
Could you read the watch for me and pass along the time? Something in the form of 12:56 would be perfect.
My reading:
6:21
